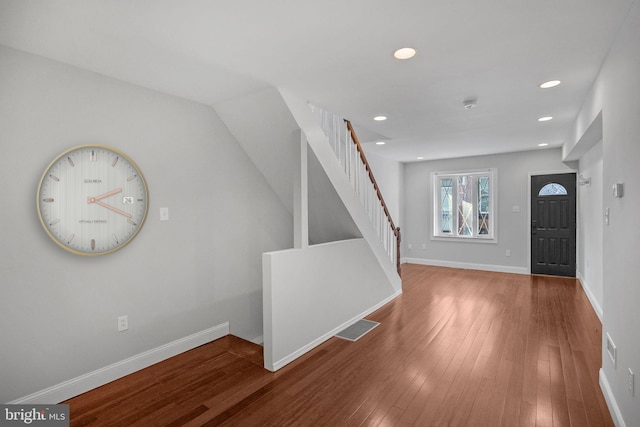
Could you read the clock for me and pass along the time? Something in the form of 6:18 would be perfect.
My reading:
2:19
